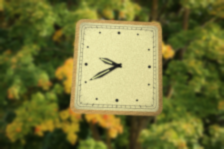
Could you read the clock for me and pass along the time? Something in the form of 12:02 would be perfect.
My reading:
9:40
